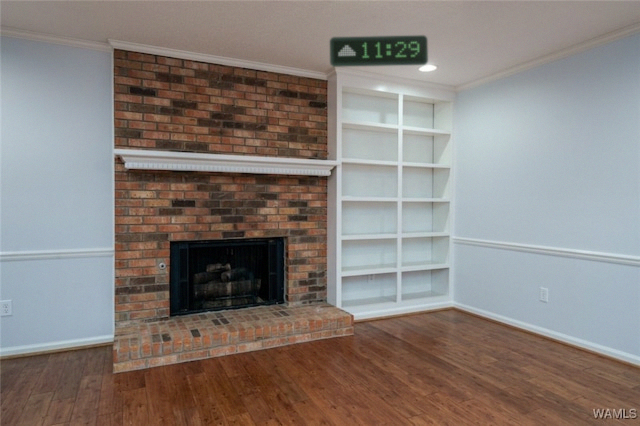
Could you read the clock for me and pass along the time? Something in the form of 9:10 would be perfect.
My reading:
11:29
